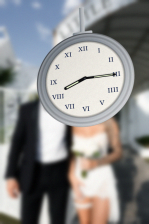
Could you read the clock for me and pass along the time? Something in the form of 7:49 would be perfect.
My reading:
8:15
